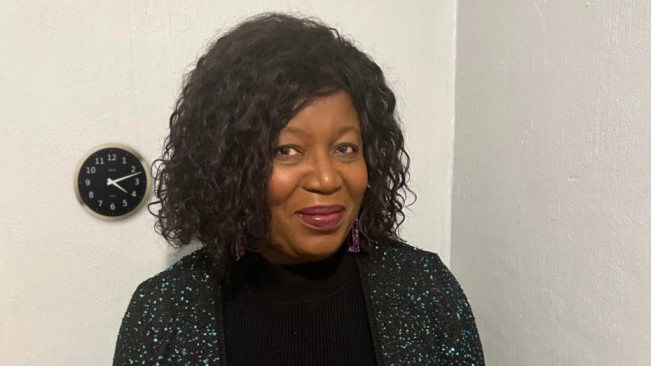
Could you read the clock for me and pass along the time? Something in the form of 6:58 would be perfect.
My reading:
4:12
